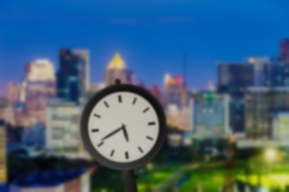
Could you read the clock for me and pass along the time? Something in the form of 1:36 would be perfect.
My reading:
5:41
